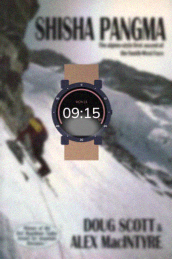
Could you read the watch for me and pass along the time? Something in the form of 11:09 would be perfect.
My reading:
9:15
